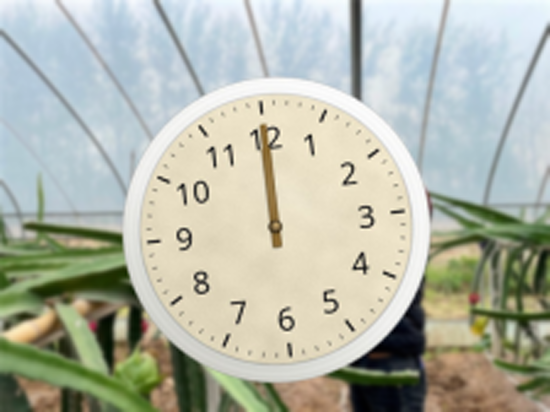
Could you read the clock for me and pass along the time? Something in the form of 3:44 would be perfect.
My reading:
12:00
